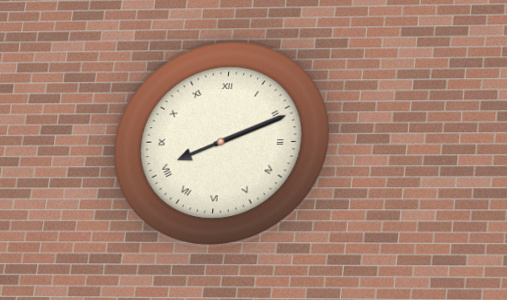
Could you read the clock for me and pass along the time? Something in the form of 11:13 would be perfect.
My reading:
8:11
